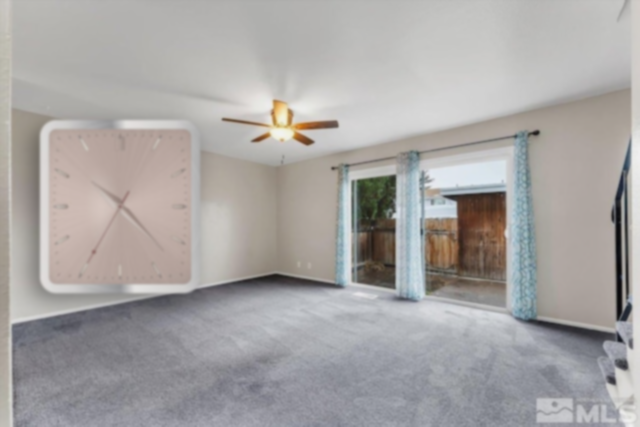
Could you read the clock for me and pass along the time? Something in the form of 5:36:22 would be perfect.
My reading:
10:22:35
